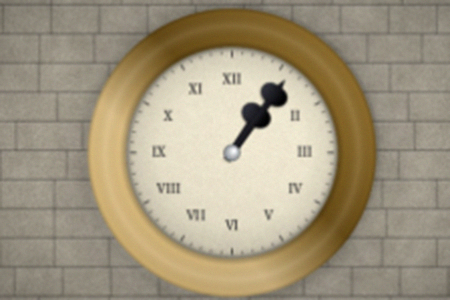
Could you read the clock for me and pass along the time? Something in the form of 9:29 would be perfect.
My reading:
1:06
